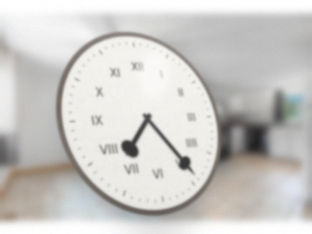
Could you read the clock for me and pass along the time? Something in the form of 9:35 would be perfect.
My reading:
7:24
